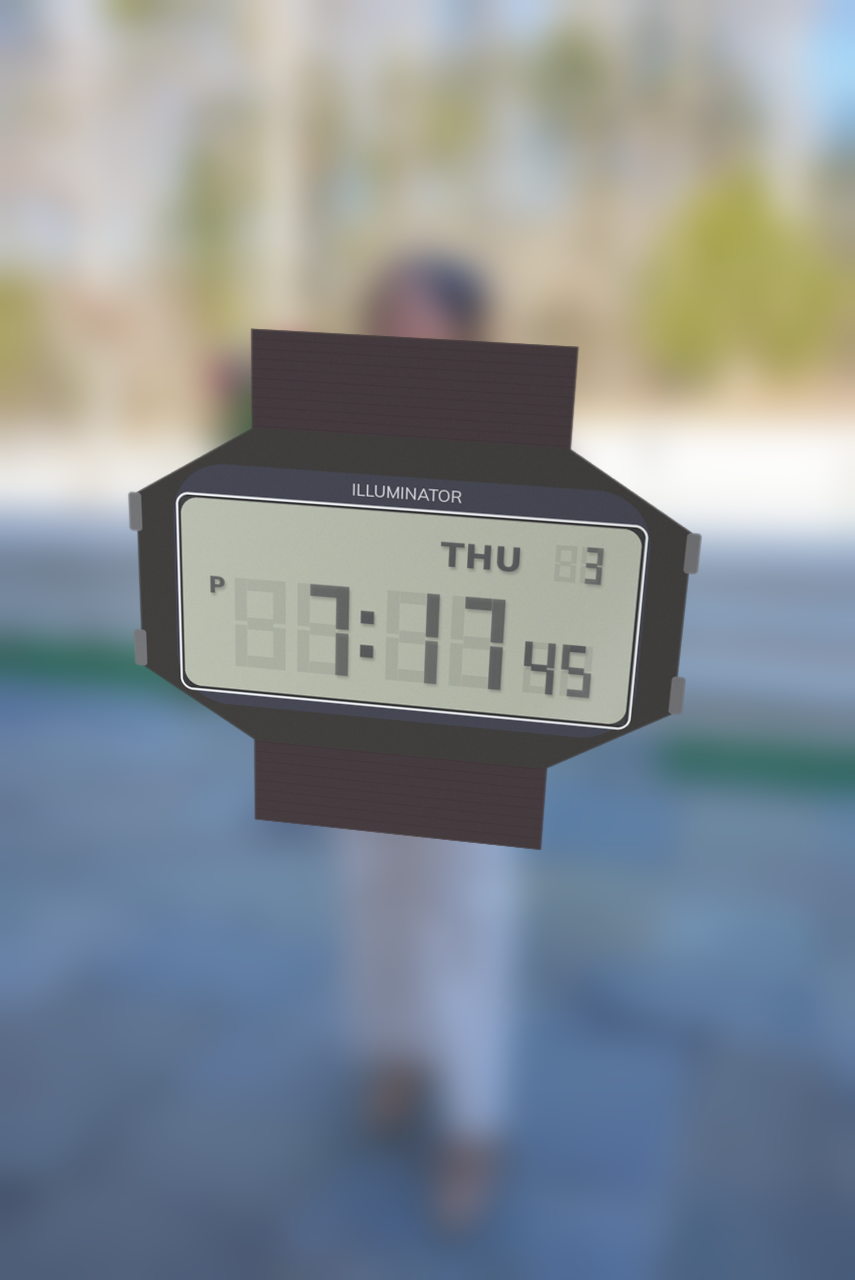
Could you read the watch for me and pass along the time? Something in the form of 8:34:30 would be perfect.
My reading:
7:17:45
